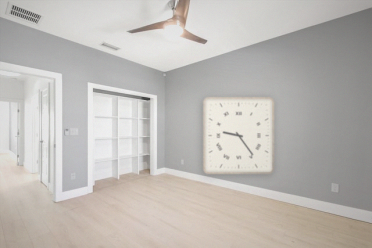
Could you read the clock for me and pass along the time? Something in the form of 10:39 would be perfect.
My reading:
9:24
